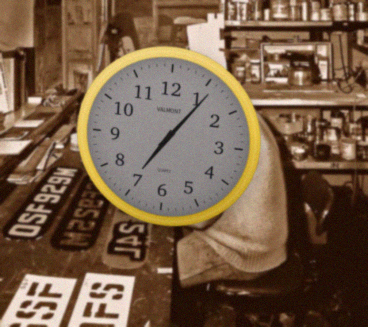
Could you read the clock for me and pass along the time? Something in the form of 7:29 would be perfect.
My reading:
7:06
